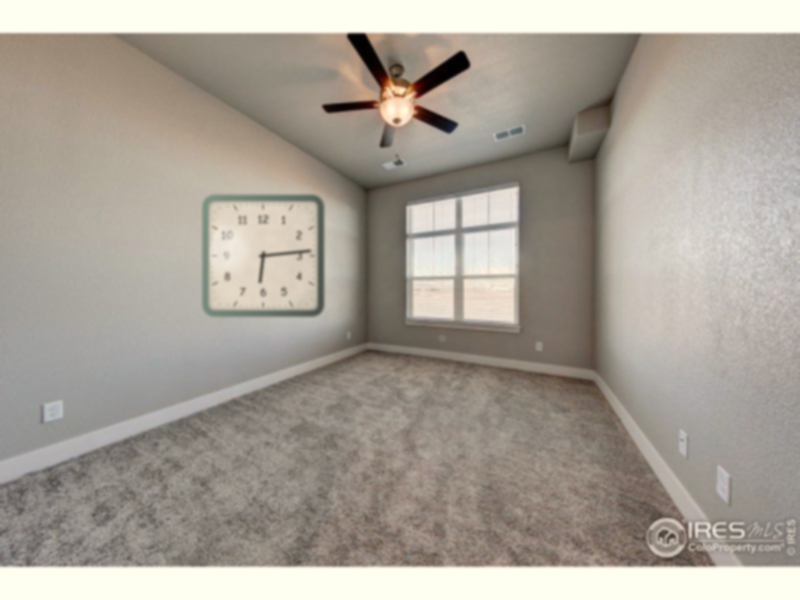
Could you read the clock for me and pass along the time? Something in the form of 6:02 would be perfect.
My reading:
6:14
